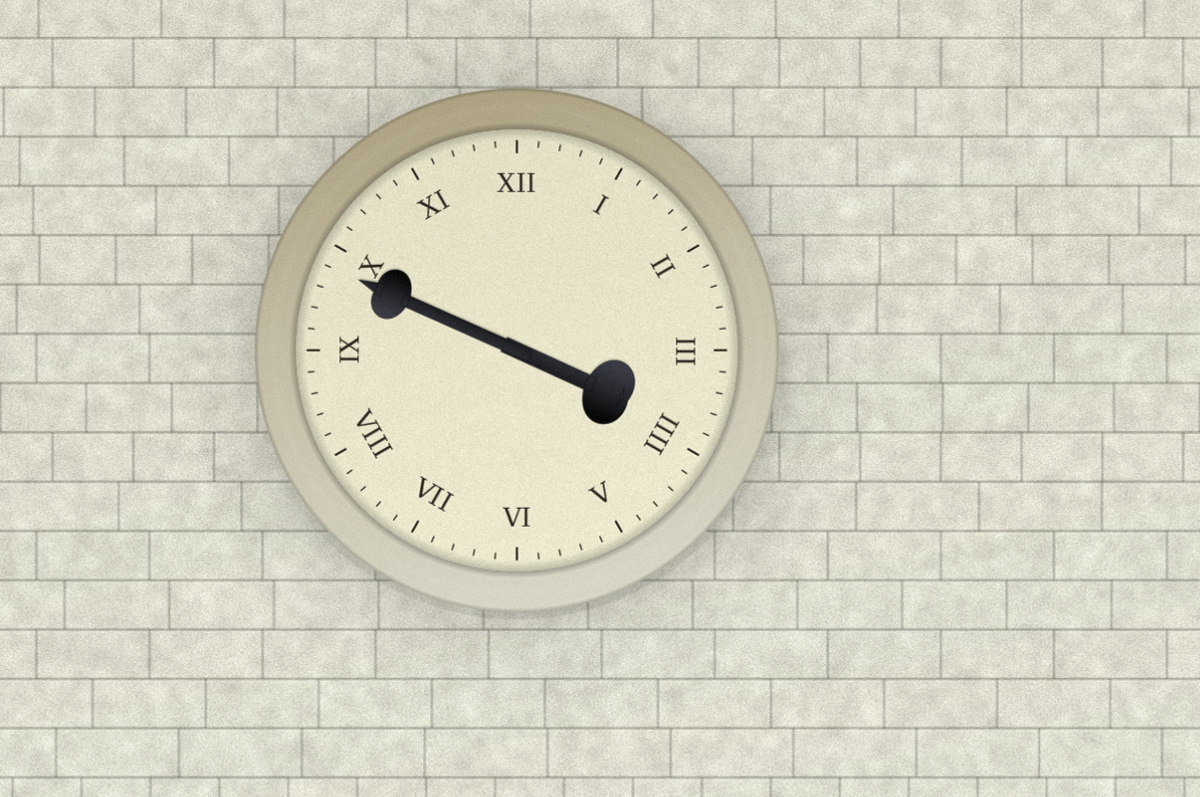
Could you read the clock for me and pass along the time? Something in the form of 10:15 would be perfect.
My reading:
3:49
